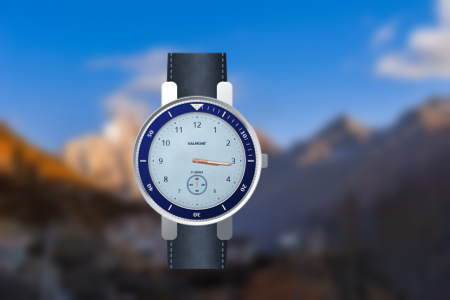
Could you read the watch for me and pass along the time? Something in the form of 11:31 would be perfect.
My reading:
3:16
